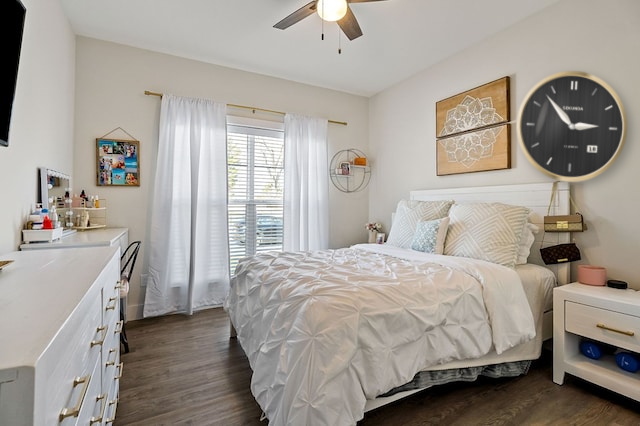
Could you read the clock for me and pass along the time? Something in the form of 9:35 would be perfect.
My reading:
2:53
